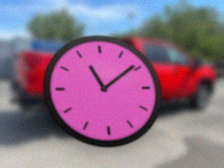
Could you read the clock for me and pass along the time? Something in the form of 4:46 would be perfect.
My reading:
11:09
